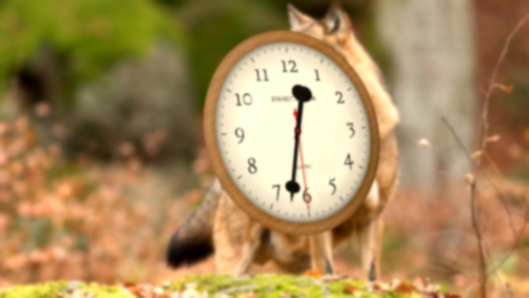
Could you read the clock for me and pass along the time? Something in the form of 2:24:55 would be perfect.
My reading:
12:32:30
